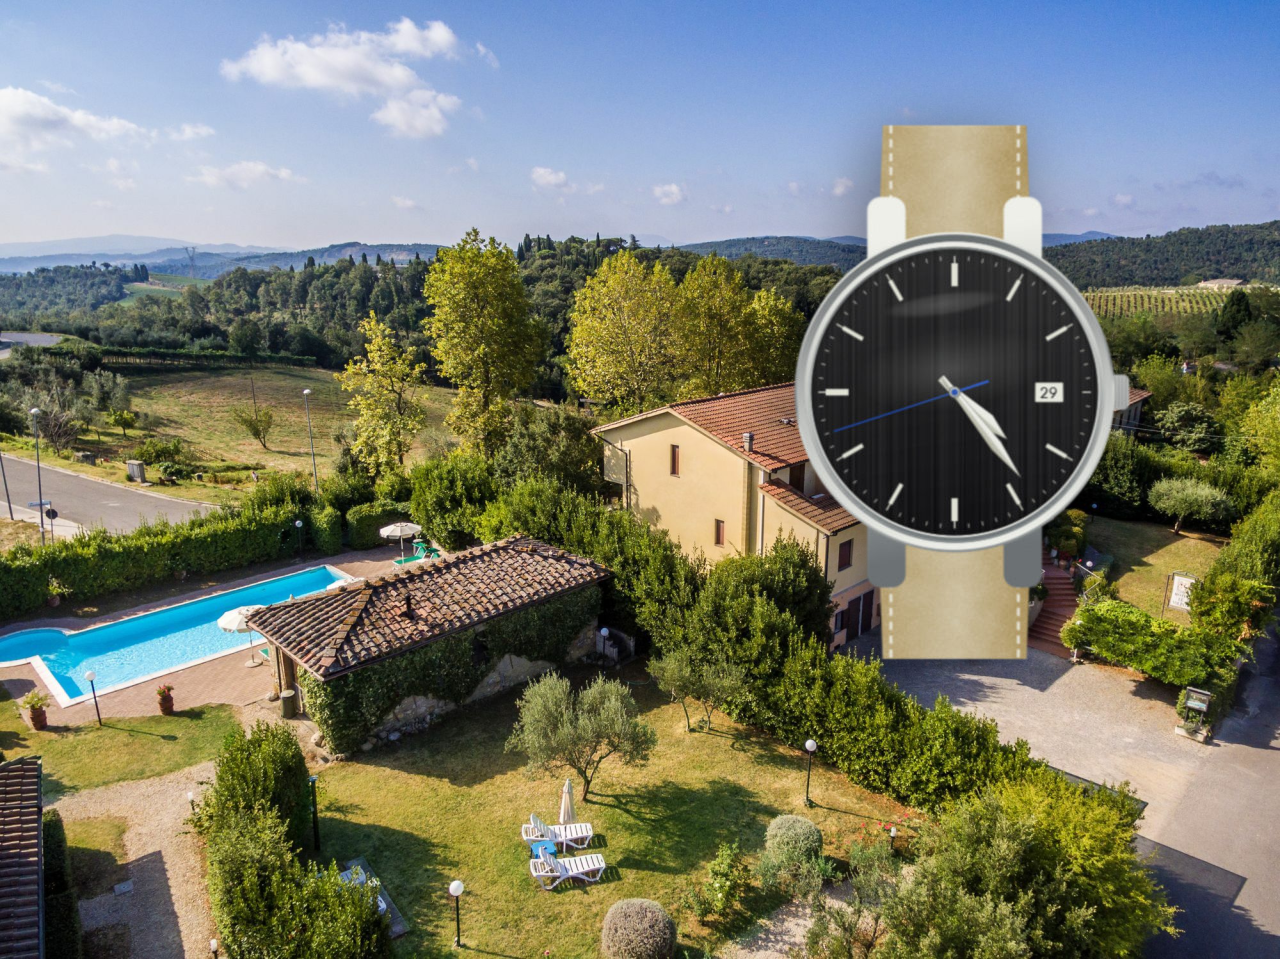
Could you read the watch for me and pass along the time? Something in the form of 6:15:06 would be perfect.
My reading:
4:23:42
